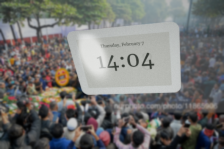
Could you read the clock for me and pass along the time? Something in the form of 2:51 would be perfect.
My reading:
14:04
